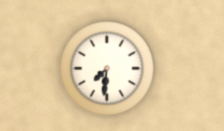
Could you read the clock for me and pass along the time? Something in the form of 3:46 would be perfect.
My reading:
7:31
